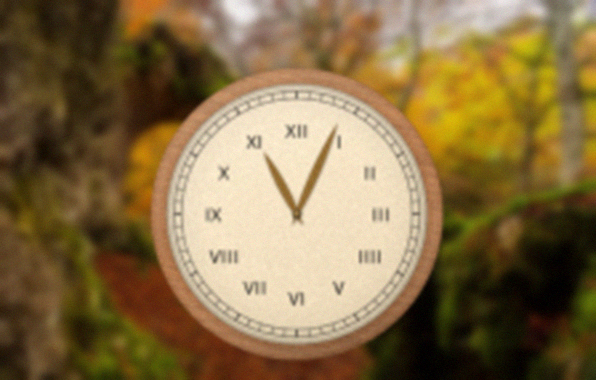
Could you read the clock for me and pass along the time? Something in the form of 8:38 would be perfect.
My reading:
11:04
